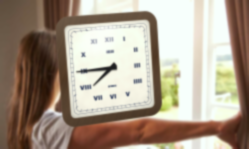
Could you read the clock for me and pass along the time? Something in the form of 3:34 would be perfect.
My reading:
7:45
